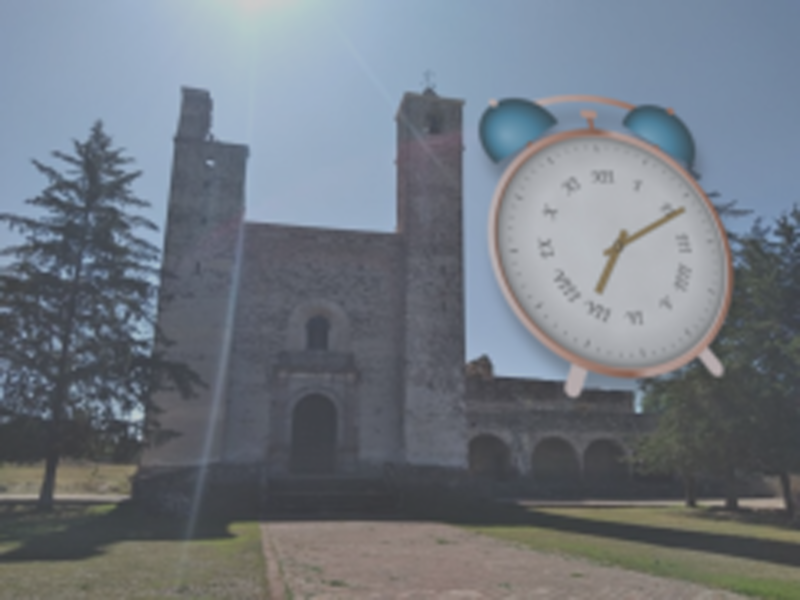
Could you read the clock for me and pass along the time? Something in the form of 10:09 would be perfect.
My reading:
7:11
